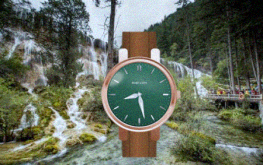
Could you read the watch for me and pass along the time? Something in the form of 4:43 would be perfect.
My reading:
8:28
